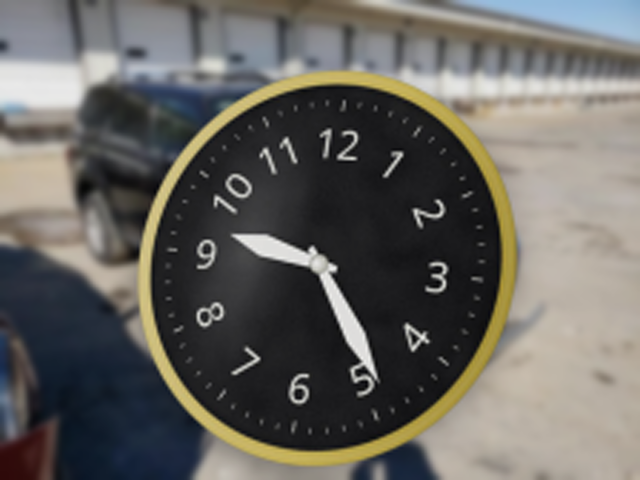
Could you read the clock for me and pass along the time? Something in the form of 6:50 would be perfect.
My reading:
9:24
